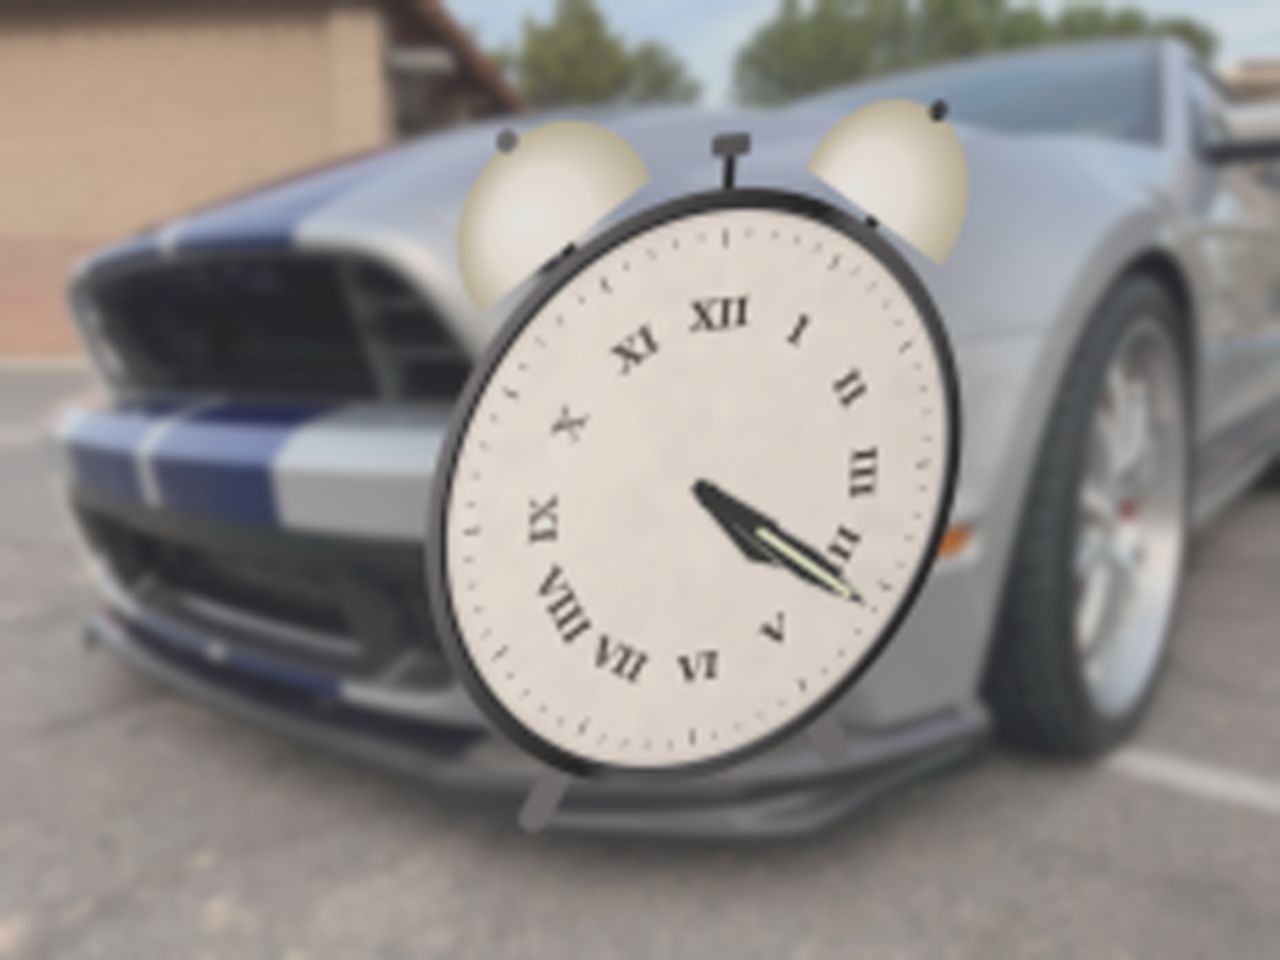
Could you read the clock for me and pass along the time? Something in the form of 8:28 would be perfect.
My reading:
4:21
